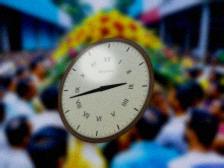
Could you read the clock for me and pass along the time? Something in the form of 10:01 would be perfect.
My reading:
2:43
